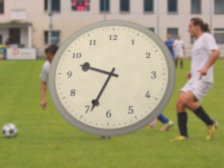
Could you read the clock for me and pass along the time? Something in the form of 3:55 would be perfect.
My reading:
9:34
